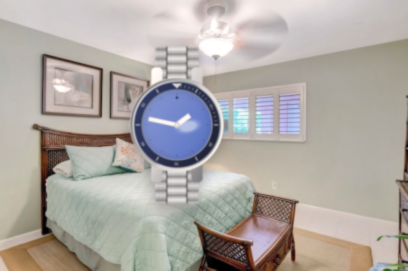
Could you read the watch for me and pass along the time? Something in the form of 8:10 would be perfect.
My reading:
1:47
